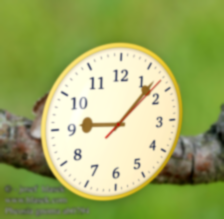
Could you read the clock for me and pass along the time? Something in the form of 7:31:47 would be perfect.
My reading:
9:07:08
